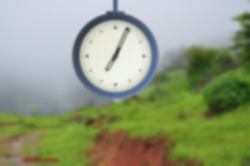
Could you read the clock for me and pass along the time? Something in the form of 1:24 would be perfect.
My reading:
7:04
